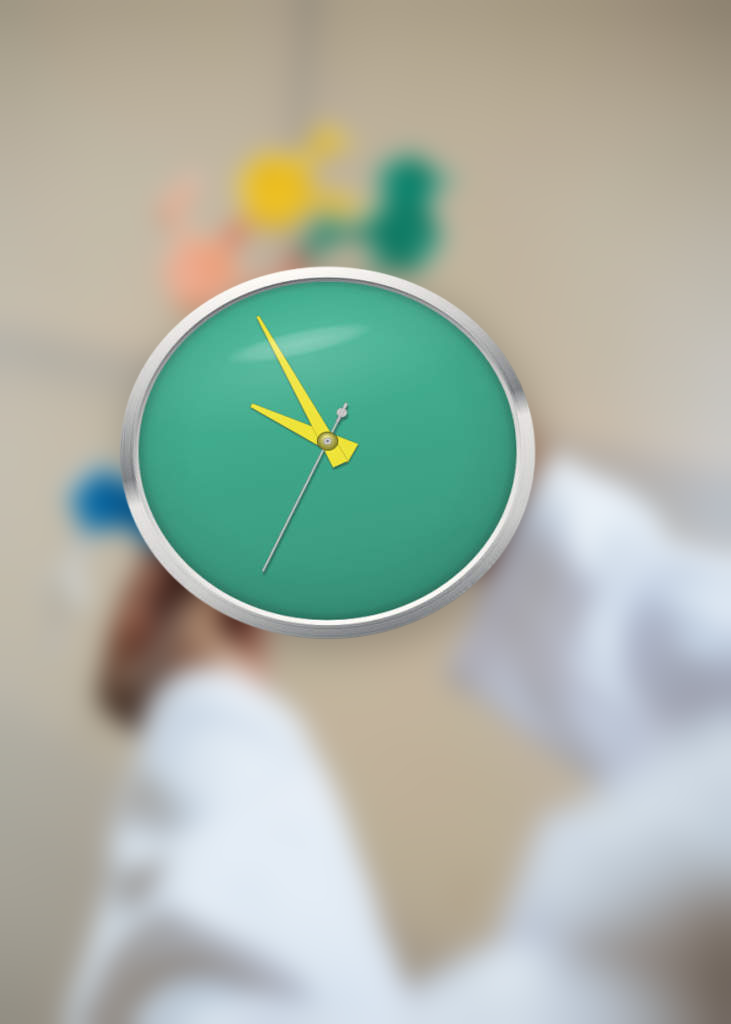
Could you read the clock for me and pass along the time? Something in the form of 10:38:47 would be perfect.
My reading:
9:55:34
